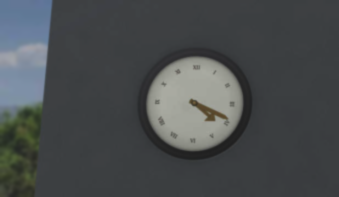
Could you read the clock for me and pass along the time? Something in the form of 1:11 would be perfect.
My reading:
4:19
